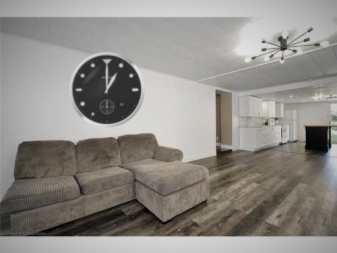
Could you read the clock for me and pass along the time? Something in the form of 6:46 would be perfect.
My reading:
1:00
